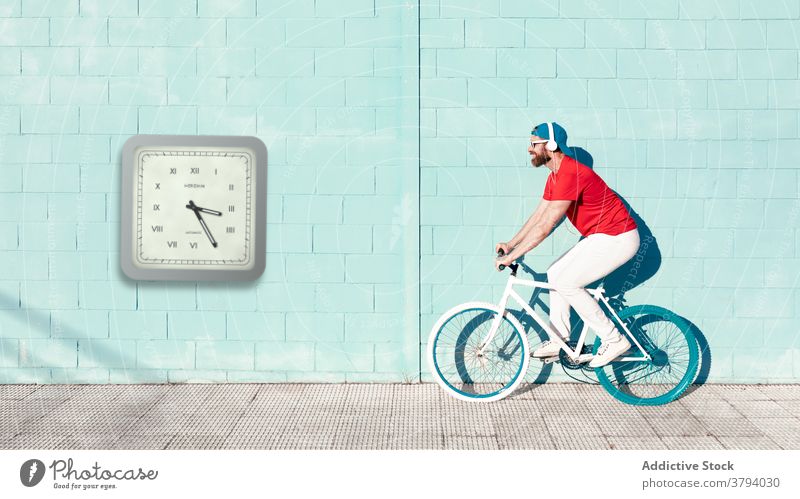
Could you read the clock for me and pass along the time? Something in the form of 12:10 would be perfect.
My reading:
3:25
